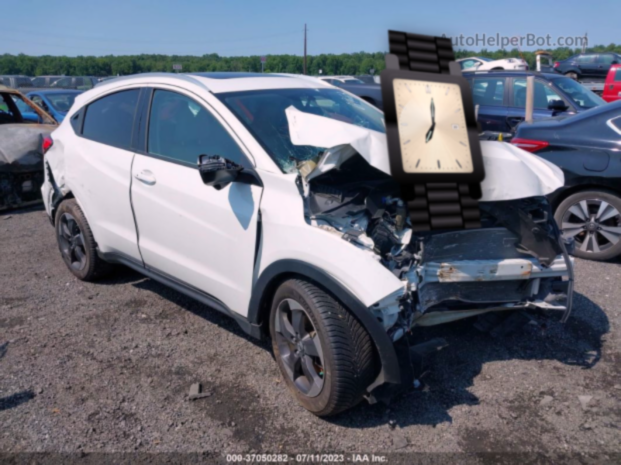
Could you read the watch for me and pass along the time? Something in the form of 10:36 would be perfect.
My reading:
7:01
